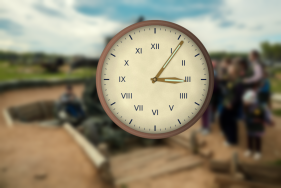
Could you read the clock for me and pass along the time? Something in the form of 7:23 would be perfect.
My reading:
3:06
